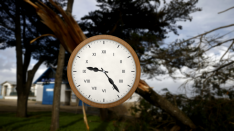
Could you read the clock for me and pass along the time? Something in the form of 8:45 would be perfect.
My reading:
9:24
